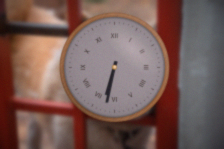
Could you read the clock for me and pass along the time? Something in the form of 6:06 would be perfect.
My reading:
6:32
